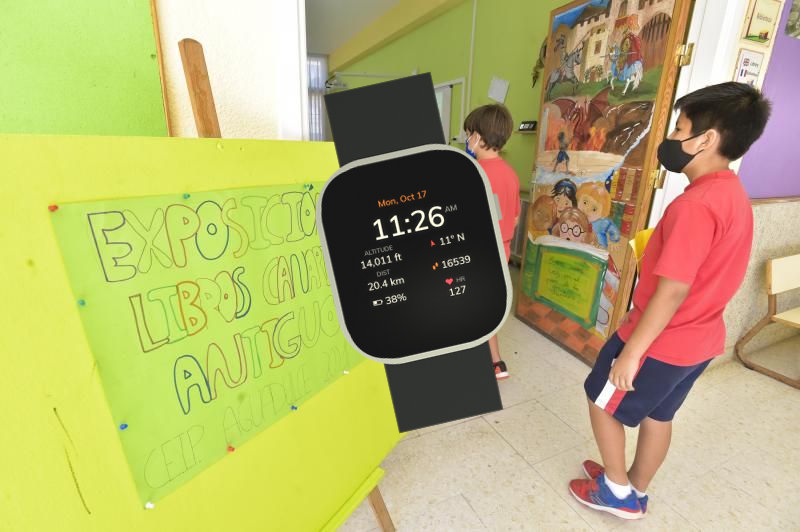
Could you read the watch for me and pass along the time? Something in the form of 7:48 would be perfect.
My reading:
11:26
